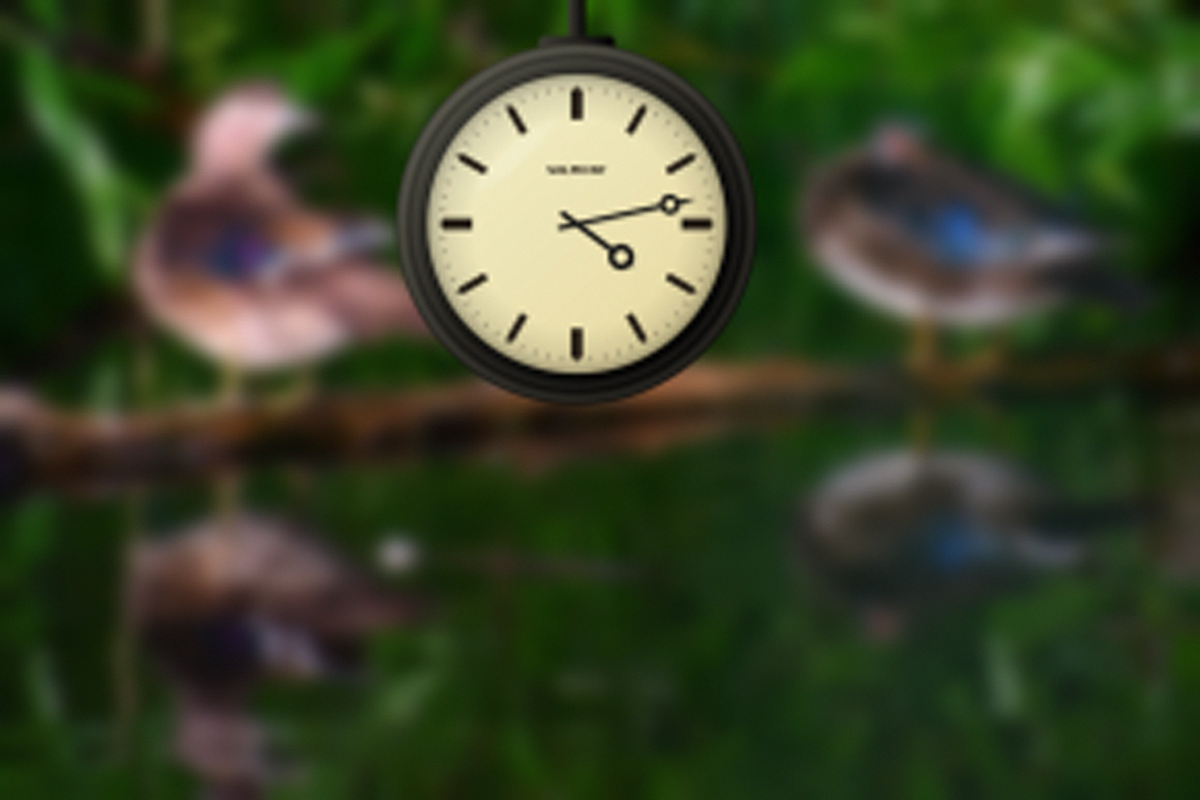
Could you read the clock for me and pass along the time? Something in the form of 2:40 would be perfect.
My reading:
4:13
